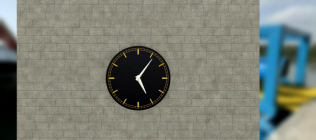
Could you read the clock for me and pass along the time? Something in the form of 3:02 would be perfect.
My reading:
5:06
